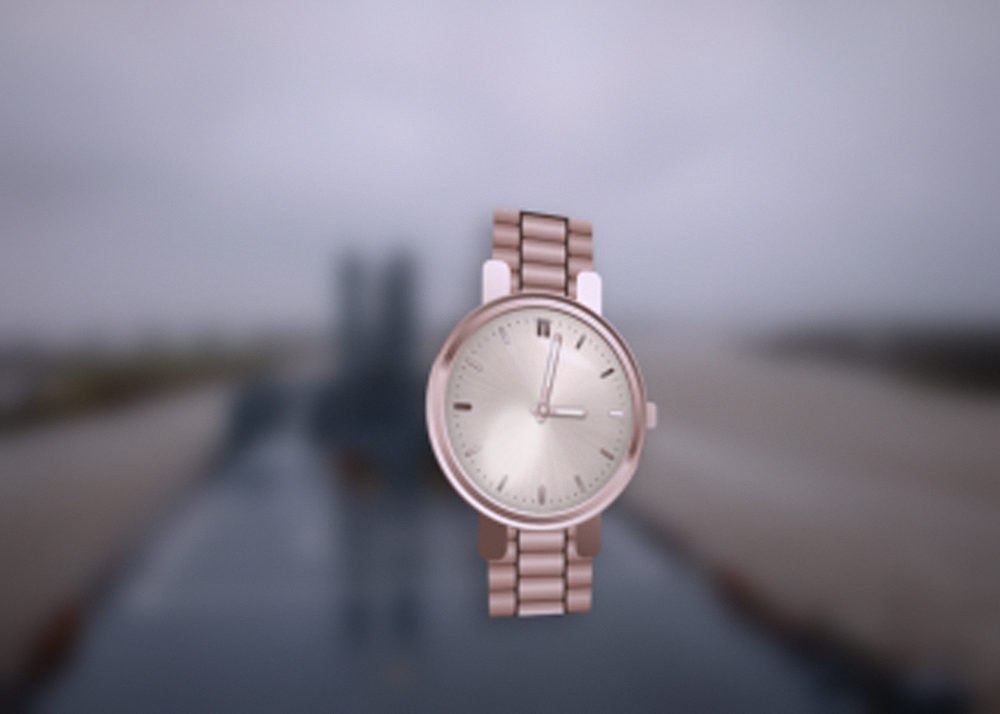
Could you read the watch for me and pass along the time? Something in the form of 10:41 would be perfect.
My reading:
3:02
